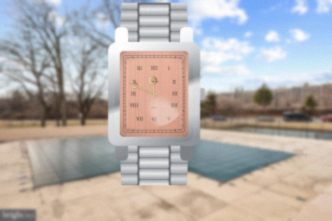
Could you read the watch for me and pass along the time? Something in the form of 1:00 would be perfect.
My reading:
11:49
